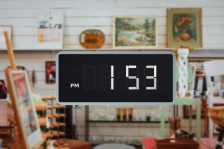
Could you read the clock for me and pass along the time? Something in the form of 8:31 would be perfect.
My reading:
1:53
